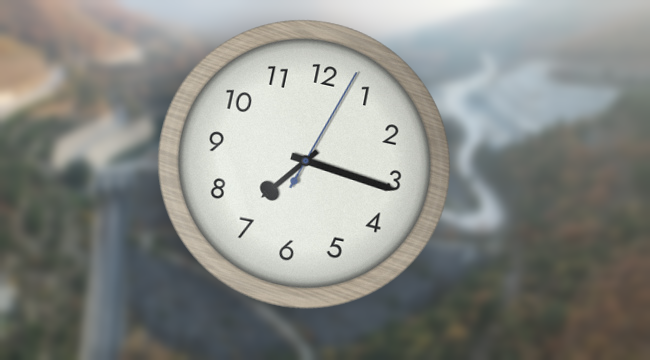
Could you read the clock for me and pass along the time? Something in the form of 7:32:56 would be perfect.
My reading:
7:16:03
